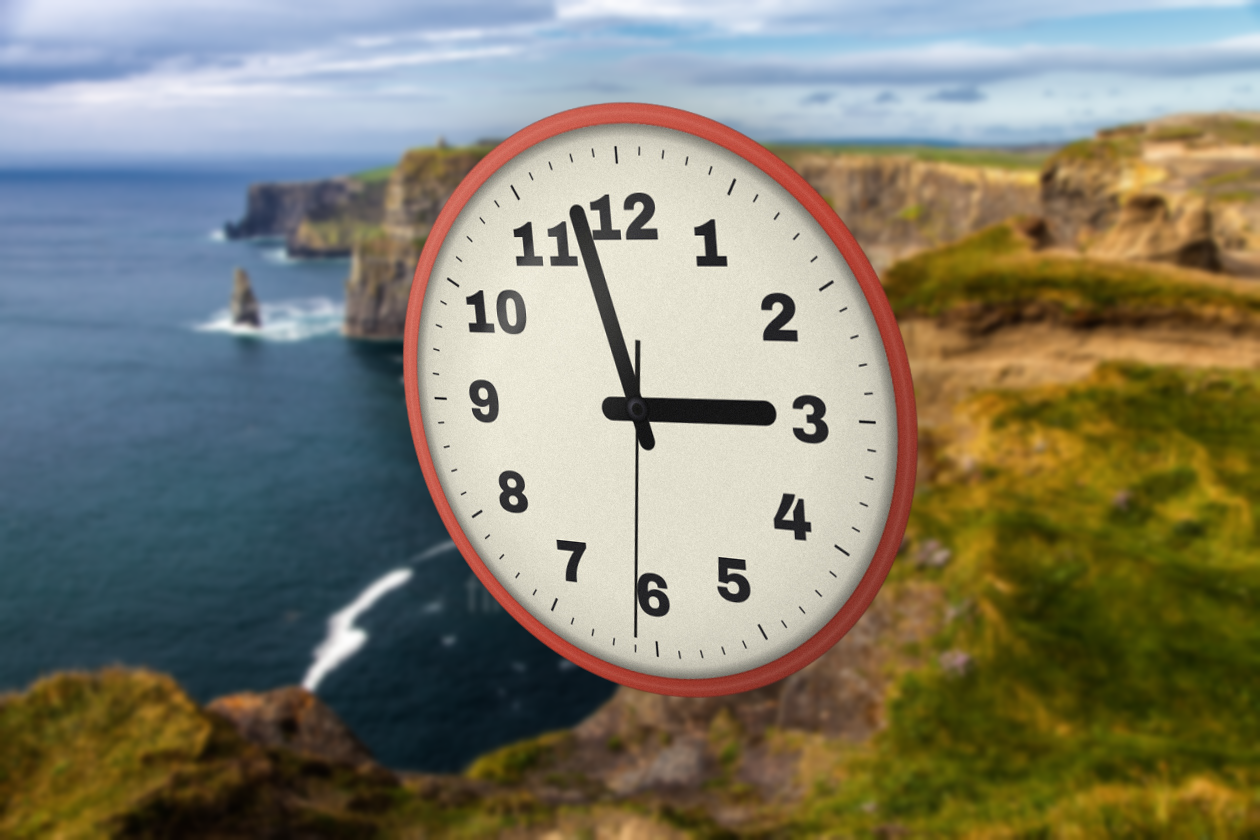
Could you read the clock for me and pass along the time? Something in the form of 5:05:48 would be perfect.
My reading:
2:57:31
